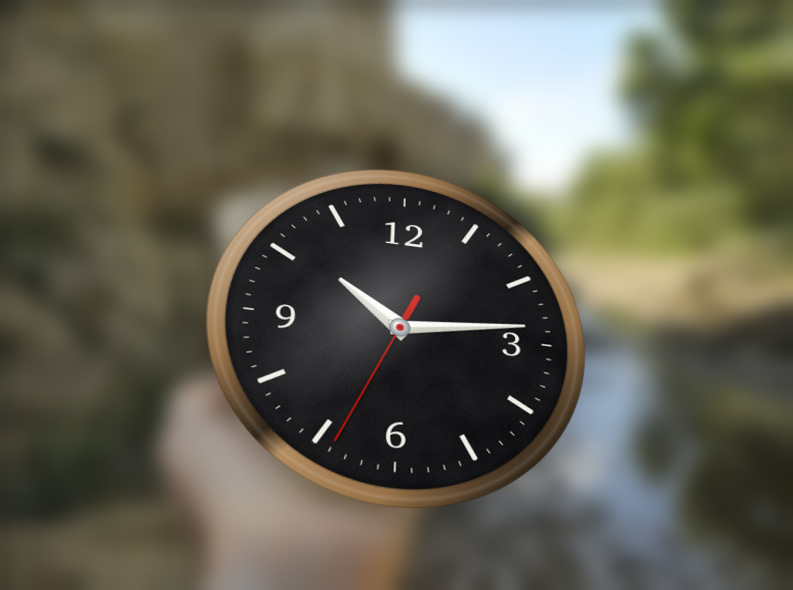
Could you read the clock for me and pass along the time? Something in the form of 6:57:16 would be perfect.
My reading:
10:13:34
